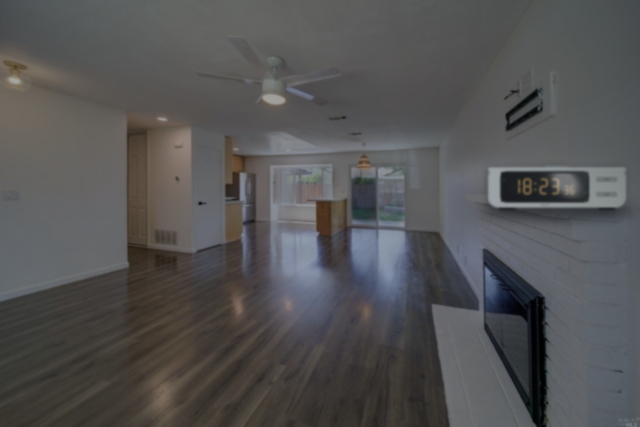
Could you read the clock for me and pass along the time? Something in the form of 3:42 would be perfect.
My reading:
18:23
